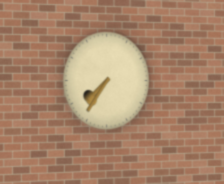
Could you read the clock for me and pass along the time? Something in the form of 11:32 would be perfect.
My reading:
7:36
